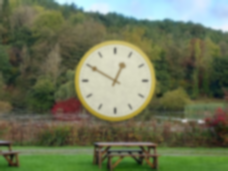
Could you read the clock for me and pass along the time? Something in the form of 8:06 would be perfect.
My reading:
12:50
